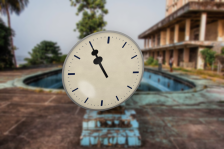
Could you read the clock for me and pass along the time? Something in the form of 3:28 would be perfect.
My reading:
10:55
